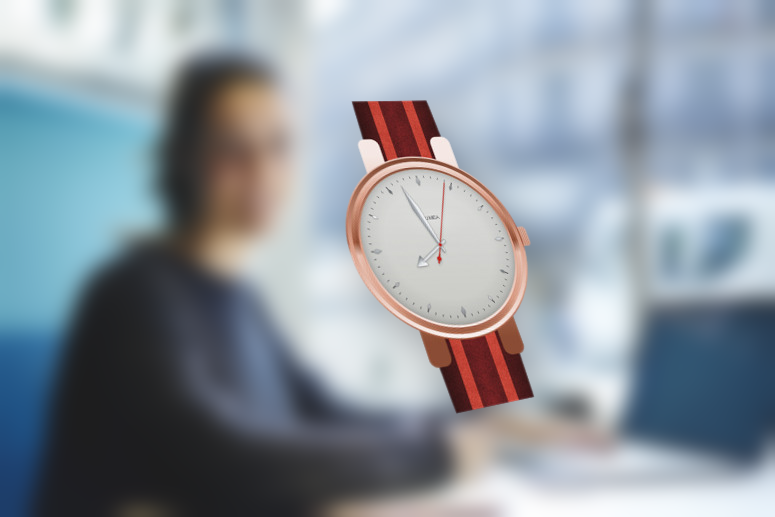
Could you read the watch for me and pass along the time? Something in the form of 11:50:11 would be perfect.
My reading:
7:57:04
